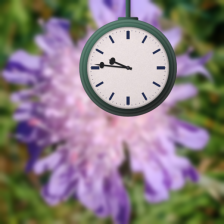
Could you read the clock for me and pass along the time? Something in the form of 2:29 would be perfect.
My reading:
9:46
